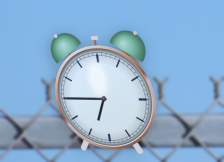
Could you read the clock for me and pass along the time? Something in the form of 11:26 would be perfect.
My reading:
6:45
